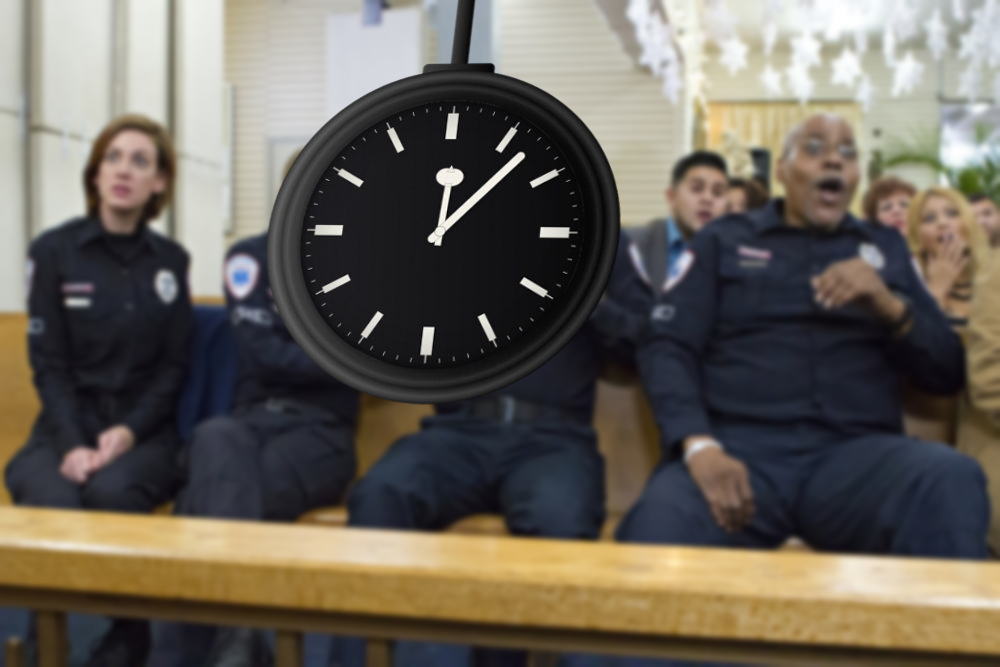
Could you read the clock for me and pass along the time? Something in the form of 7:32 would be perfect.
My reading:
12:07
